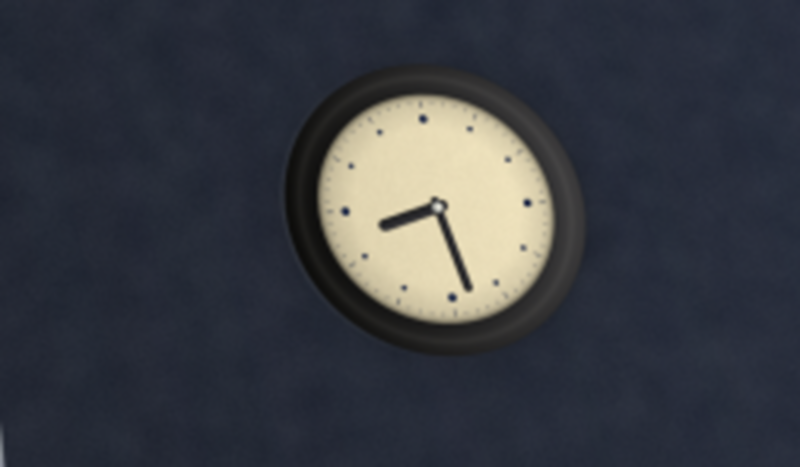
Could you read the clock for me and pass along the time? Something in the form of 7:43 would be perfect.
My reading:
8:28
